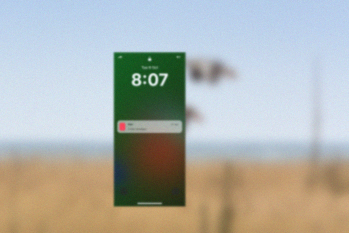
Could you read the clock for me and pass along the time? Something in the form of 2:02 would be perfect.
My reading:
8:07
